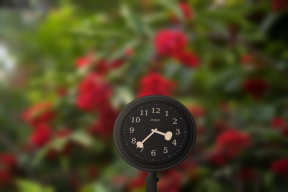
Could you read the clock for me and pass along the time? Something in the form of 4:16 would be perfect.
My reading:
3:37
